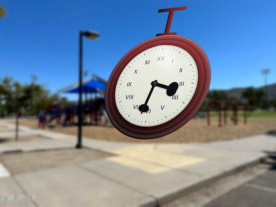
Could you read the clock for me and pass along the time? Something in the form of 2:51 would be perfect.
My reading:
3:32
